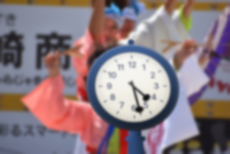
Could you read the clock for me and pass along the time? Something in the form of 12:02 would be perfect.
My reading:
4:28
